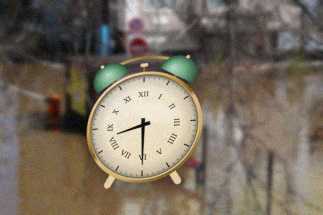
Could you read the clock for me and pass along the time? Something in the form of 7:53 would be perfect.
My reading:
8:30
